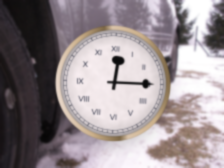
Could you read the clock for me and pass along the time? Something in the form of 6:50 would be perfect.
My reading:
12:15
